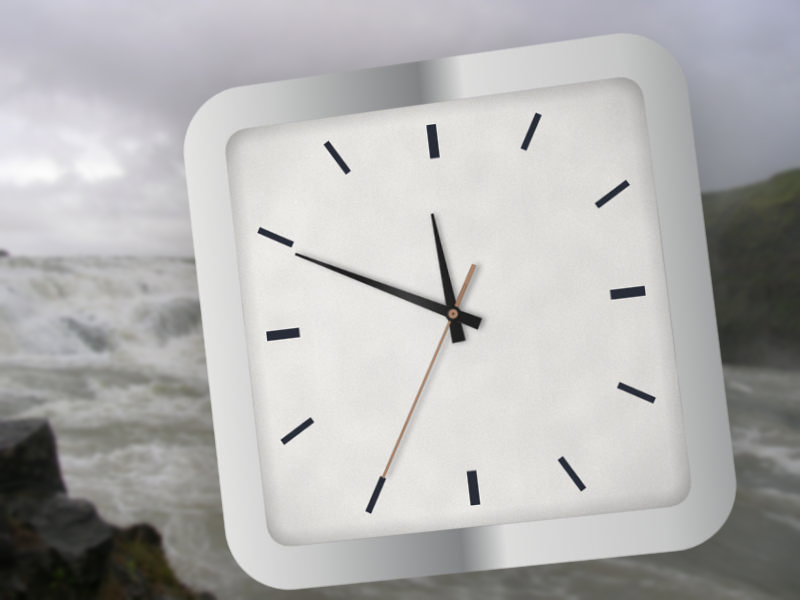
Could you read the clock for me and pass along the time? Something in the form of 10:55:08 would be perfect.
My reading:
11:49:35
